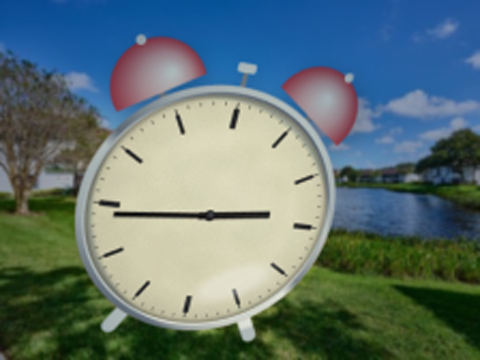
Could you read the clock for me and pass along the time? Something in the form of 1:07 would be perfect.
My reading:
2:44
